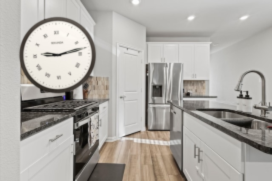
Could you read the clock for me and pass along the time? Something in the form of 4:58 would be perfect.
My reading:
9:13
